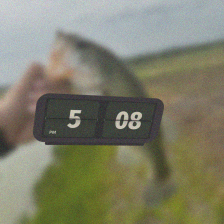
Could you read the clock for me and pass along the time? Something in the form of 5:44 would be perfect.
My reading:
5:08
